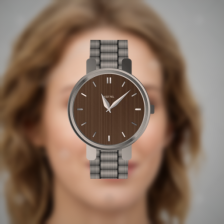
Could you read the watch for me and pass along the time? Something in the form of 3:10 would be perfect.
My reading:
11:08
